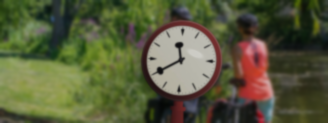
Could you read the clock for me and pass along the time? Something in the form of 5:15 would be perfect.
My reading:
11:40
